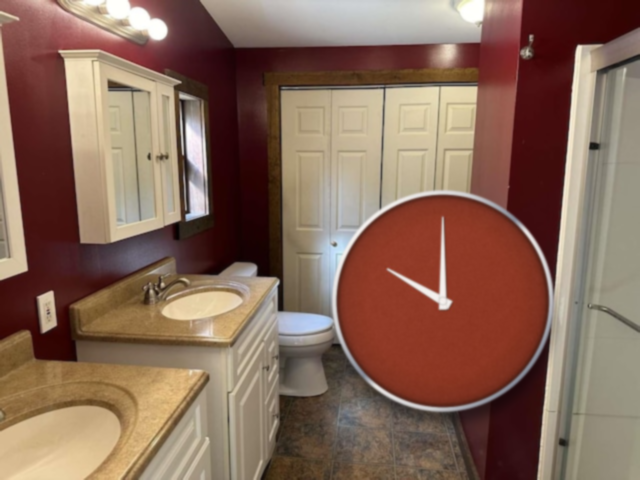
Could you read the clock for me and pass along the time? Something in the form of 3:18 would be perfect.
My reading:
10:00
